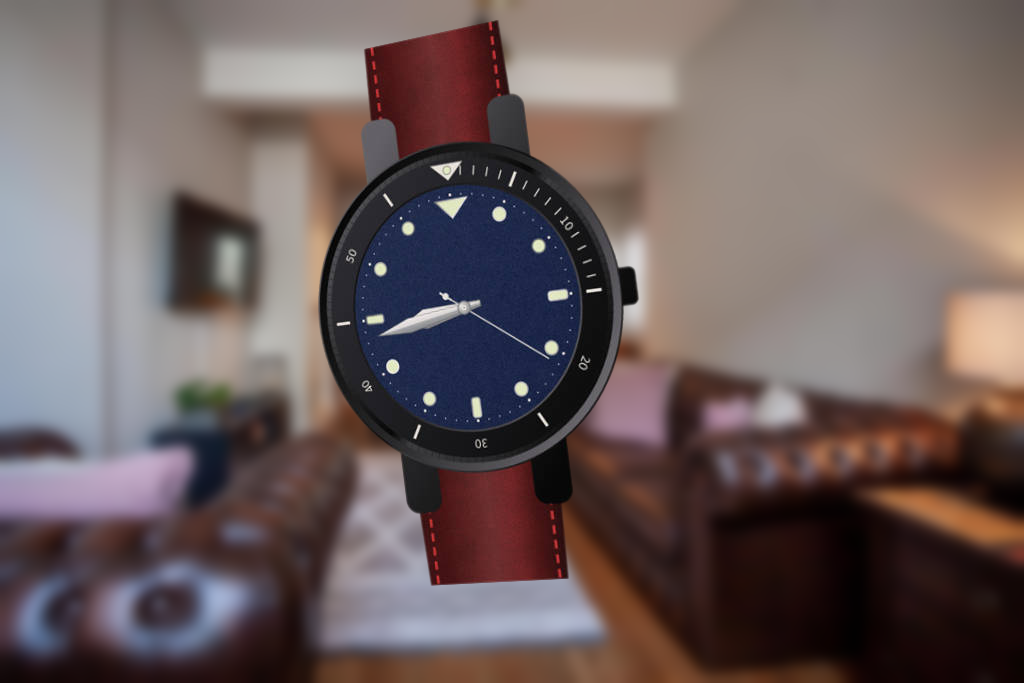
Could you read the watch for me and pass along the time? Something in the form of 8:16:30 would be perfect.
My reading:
8:43:21
